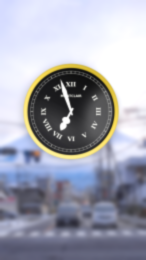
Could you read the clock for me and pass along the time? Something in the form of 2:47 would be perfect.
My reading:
6:57
